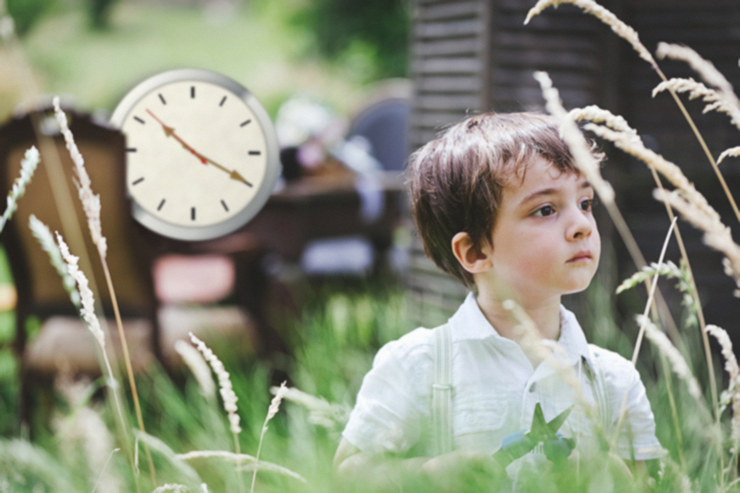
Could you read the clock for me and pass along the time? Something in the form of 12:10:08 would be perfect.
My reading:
10:19:52
